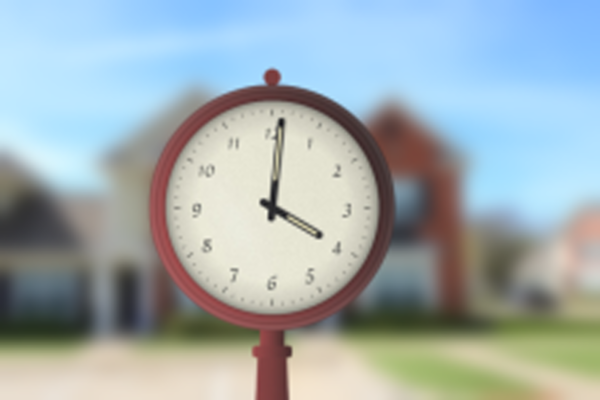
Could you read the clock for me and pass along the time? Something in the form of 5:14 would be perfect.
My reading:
4:01
